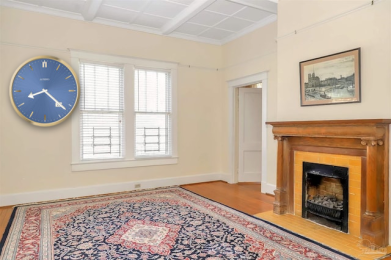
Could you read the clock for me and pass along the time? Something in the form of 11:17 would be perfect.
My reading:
8:22
